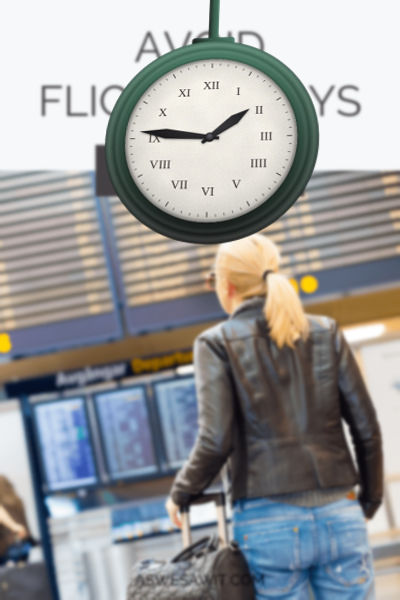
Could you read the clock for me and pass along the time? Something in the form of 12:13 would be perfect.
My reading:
1:46
